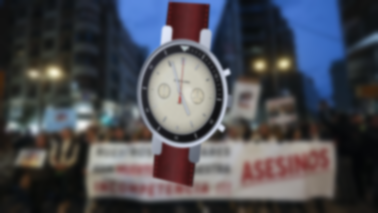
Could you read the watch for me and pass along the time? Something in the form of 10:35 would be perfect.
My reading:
4:56
